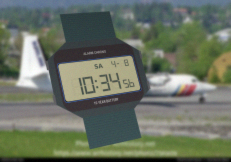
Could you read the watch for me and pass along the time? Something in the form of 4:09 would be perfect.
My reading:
10:34
